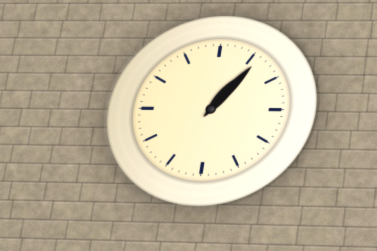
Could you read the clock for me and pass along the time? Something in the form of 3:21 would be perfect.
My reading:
1:06
